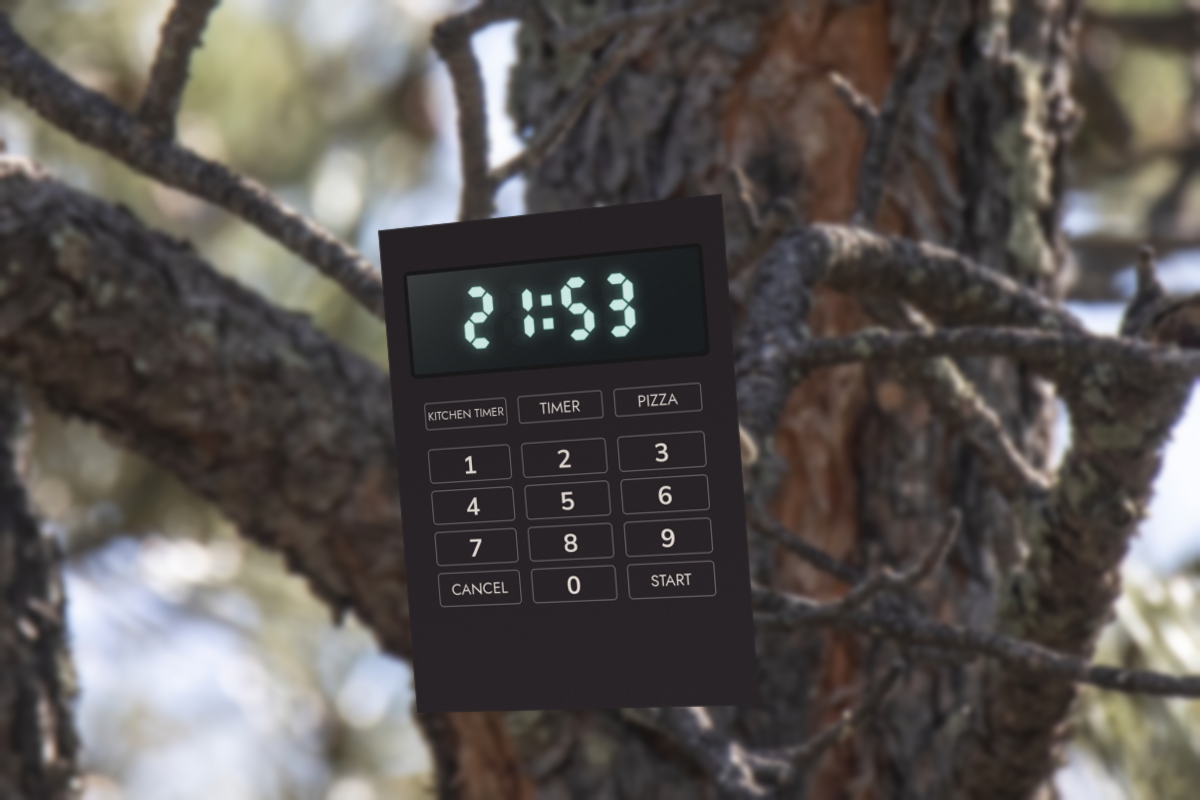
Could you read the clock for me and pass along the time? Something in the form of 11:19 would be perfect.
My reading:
21:53
